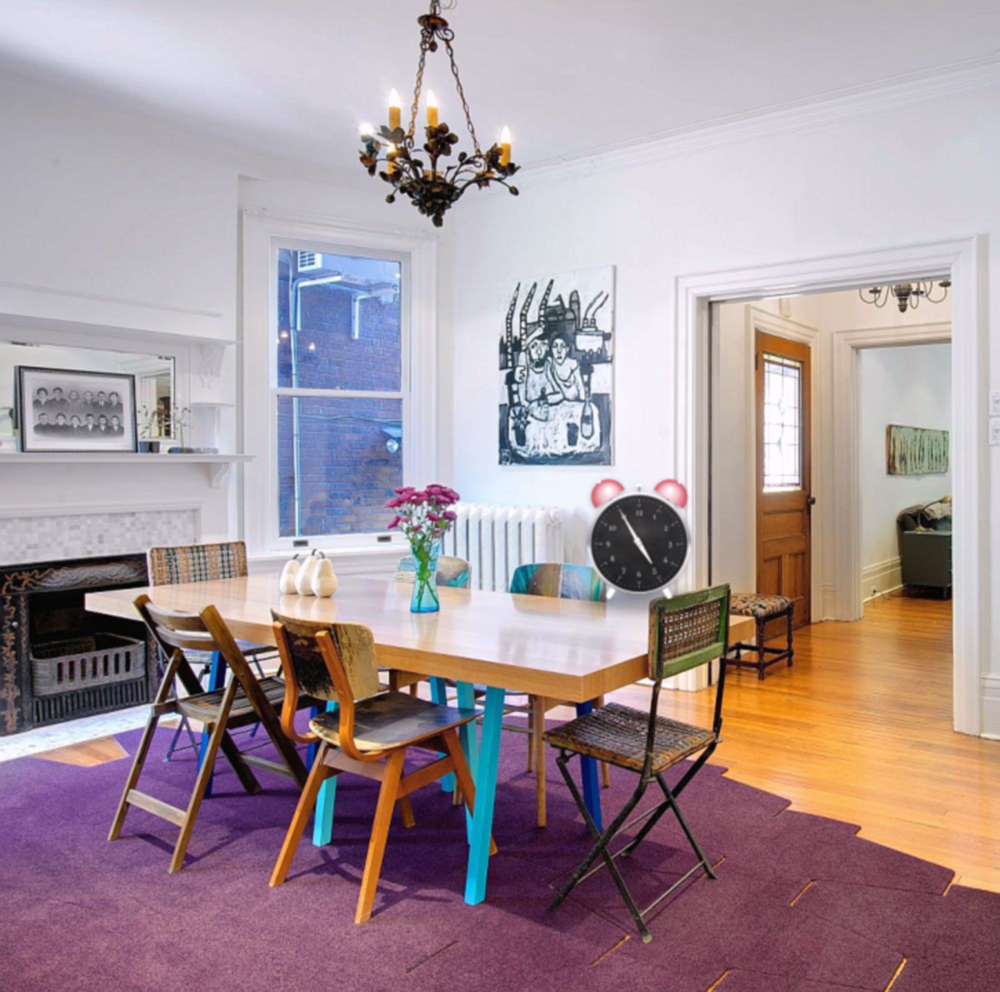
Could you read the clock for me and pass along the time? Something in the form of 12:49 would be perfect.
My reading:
4:55
